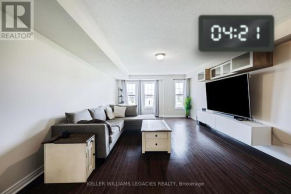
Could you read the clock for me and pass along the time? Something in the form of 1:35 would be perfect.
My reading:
4:21
